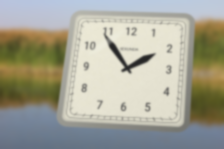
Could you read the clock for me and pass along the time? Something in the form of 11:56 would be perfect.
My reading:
1:54
